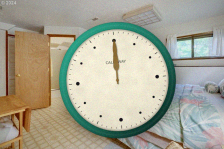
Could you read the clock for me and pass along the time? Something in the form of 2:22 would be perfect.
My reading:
12:00
